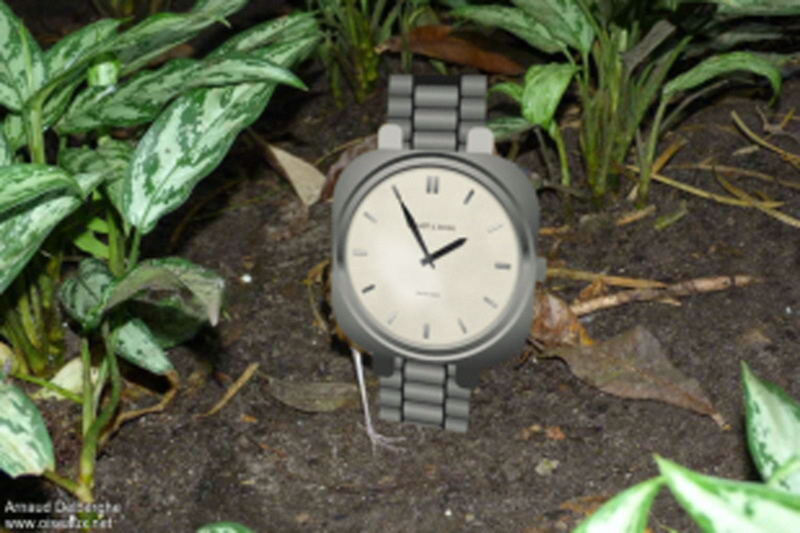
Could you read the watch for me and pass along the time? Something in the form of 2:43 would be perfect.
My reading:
1:55
